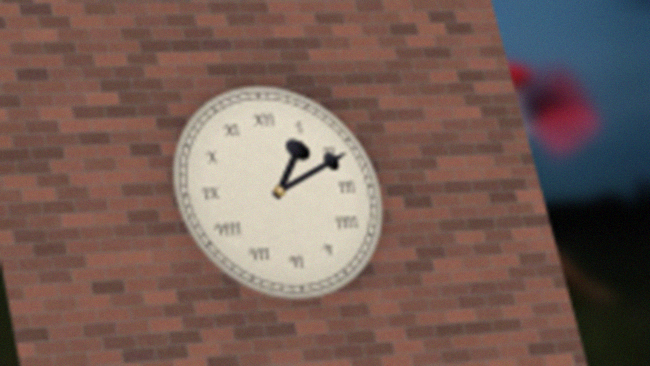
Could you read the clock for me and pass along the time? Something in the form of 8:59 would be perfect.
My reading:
1:11
